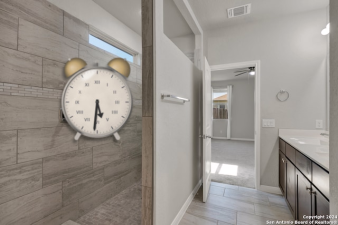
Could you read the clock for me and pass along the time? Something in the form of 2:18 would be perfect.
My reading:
5:31
